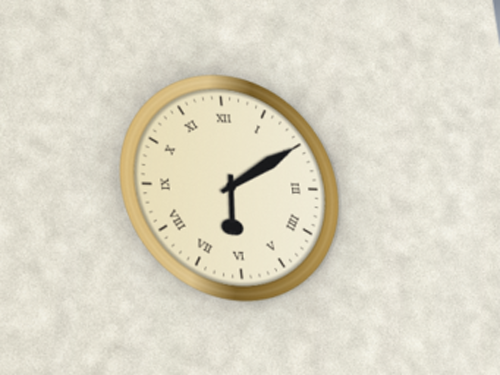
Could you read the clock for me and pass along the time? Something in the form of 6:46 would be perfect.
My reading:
6:10
